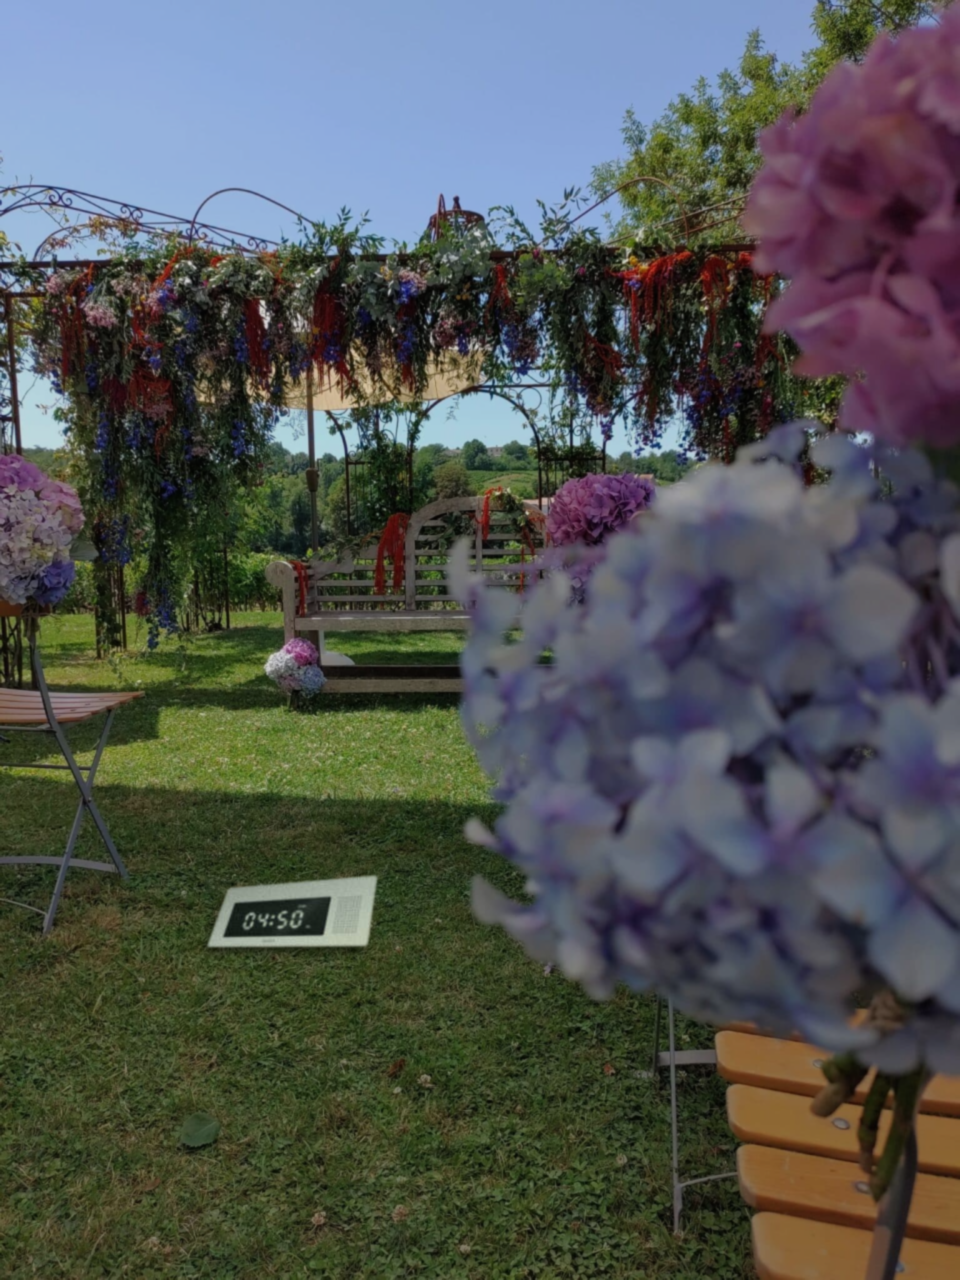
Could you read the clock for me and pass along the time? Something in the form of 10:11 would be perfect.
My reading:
4:50
